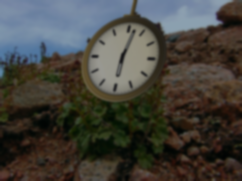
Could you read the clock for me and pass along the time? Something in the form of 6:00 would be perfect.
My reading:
6:02
